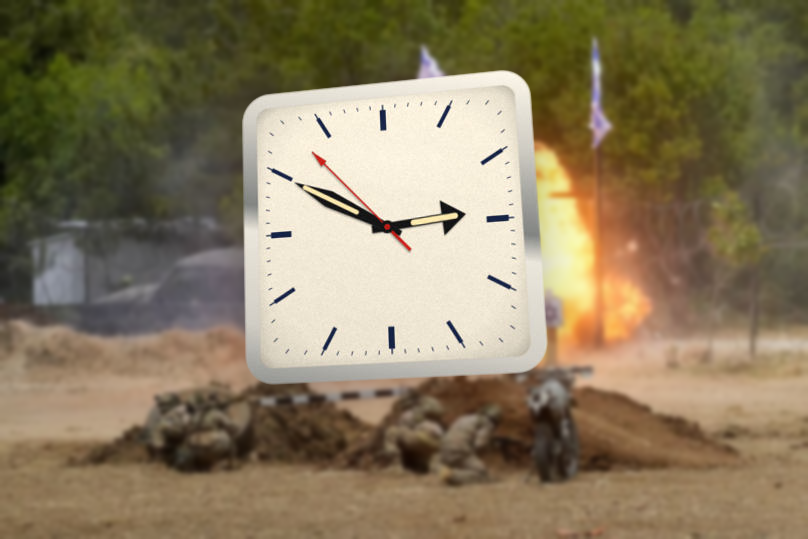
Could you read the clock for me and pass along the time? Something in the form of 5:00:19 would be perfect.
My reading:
2:49:53
